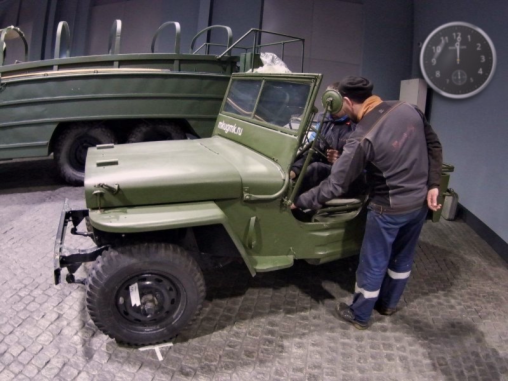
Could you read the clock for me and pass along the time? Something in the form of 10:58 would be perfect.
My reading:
12:01
